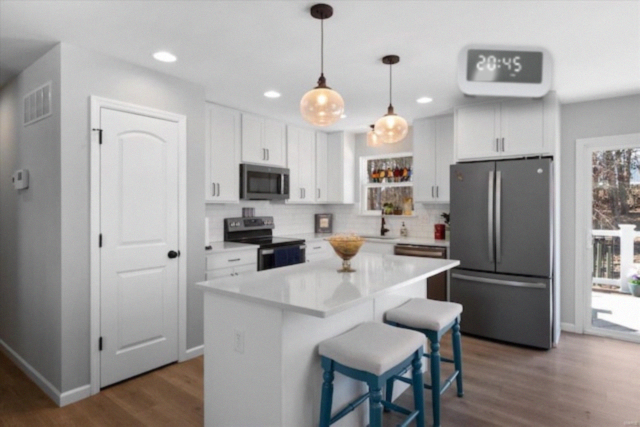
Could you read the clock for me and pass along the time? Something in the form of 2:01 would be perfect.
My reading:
20:45
